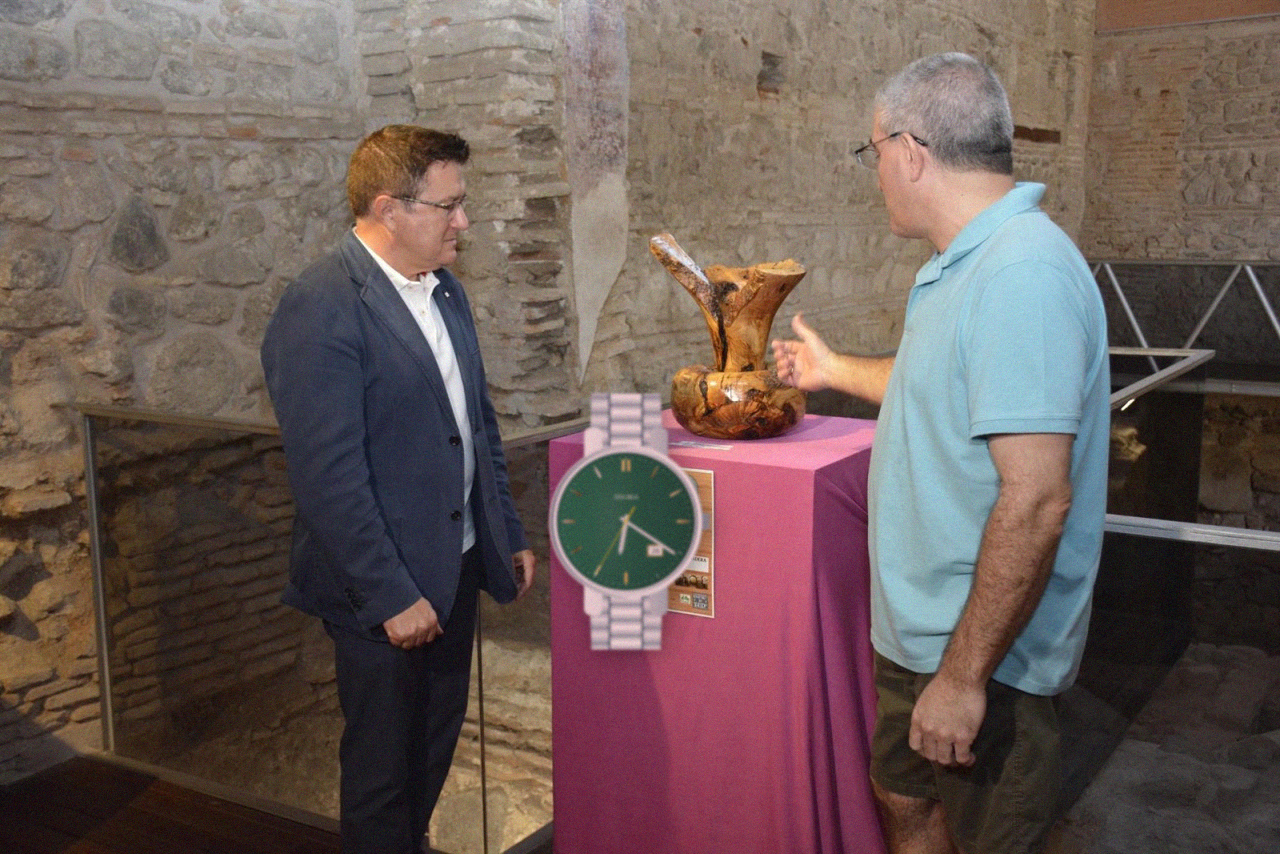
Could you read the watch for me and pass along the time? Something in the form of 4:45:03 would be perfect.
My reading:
6:20:35
